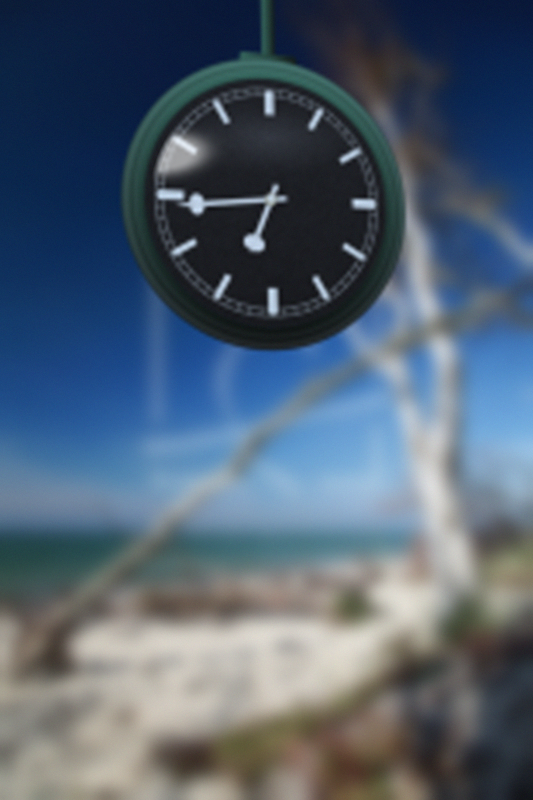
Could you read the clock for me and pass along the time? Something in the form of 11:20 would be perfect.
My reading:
6:44
